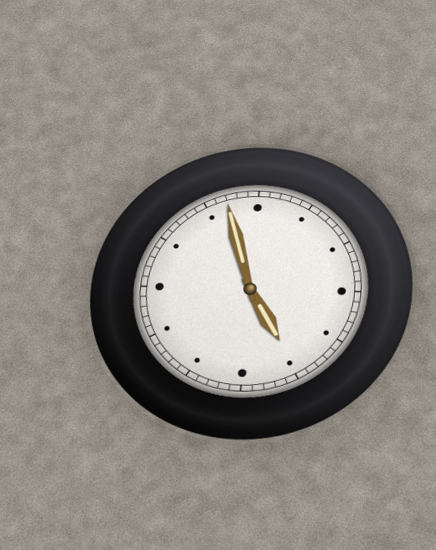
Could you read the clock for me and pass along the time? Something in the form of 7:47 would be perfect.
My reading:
4:57
